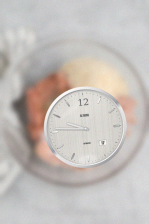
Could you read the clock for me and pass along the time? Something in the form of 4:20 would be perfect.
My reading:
9:46
